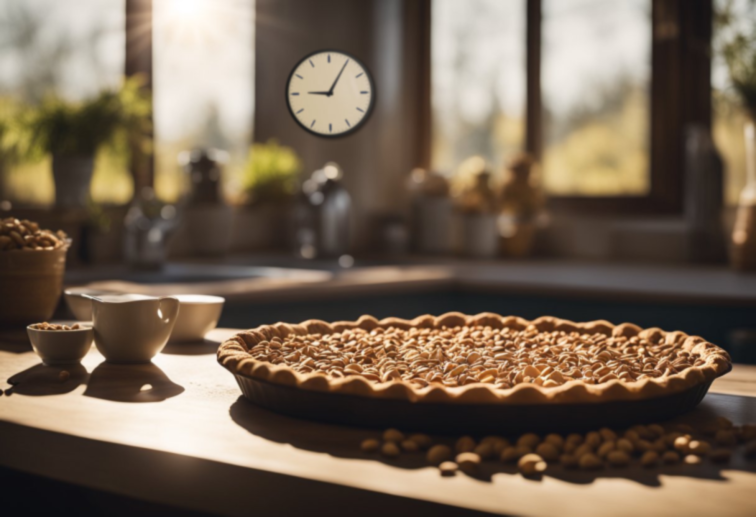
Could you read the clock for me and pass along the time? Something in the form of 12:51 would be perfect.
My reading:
9:05
